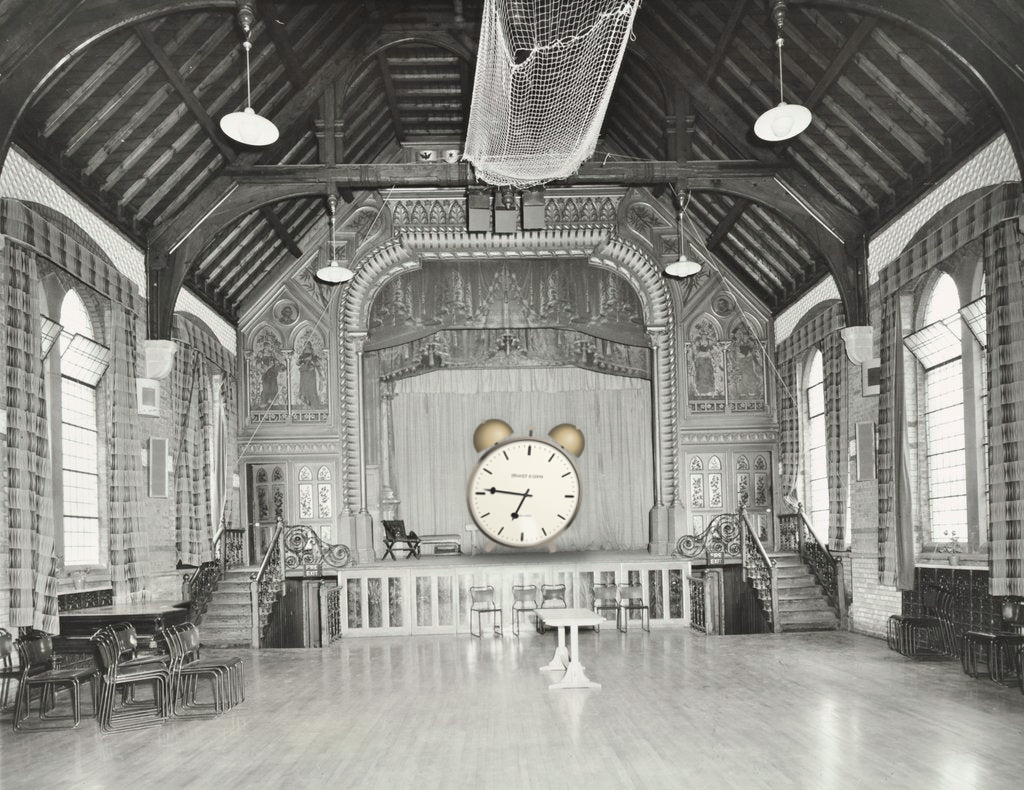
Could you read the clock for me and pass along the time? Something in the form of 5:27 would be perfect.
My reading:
6:46
